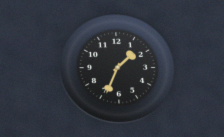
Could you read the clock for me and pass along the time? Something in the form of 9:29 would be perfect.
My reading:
1:34
